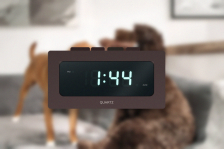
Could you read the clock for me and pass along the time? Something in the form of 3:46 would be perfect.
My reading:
1:44
